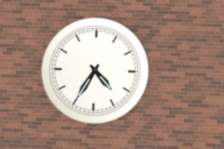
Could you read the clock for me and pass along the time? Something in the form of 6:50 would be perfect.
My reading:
4:35
